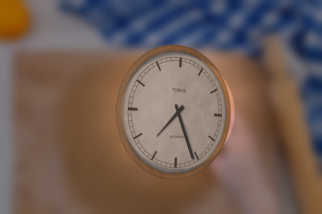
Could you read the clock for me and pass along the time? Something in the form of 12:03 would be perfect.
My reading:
7:26
